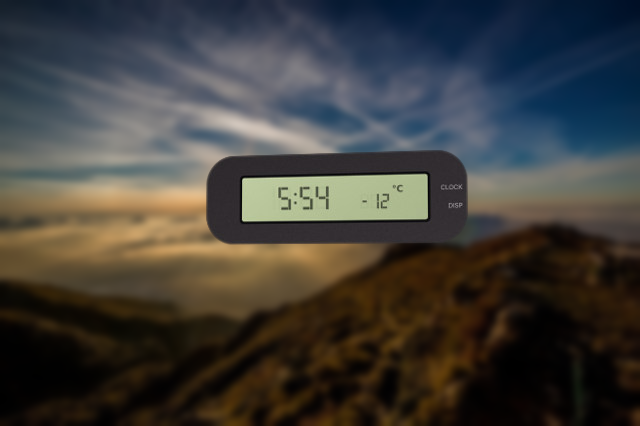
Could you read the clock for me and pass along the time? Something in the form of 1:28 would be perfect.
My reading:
5:54
